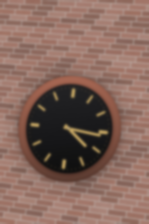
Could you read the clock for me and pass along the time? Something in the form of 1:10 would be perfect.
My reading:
4:16
